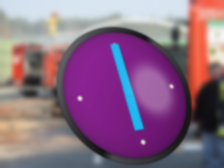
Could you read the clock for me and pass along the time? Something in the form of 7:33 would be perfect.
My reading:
6:00
